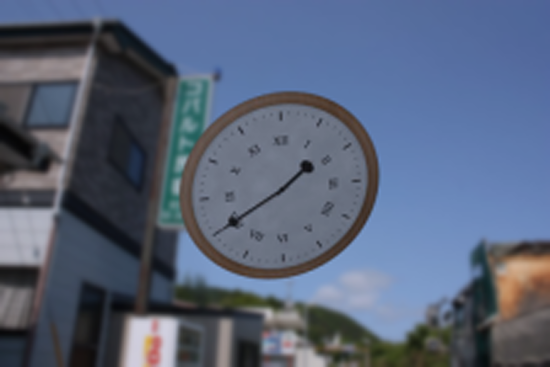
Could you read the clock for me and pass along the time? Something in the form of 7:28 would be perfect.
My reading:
1:40
